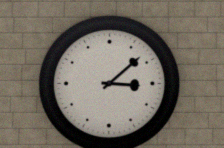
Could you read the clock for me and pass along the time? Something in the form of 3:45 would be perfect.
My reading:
3:08
